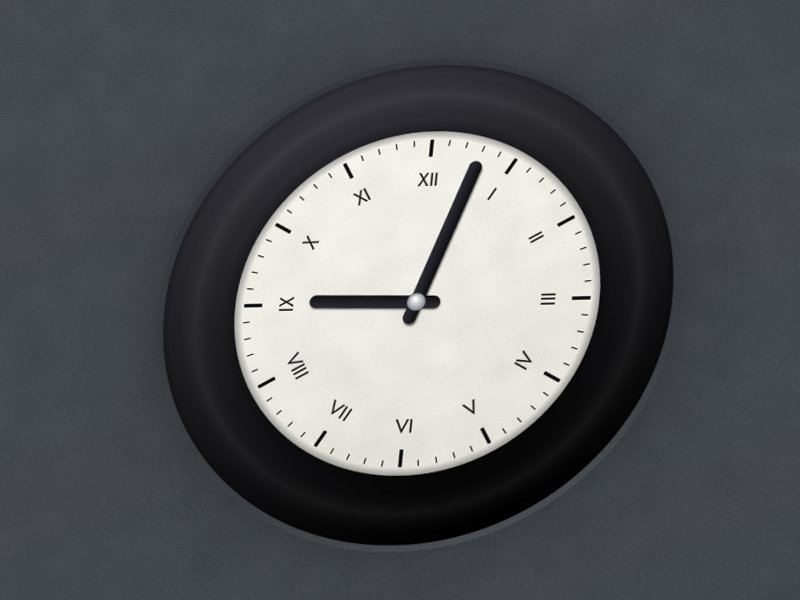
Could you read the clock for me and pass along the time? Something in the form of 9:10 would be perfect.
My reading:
9:03
